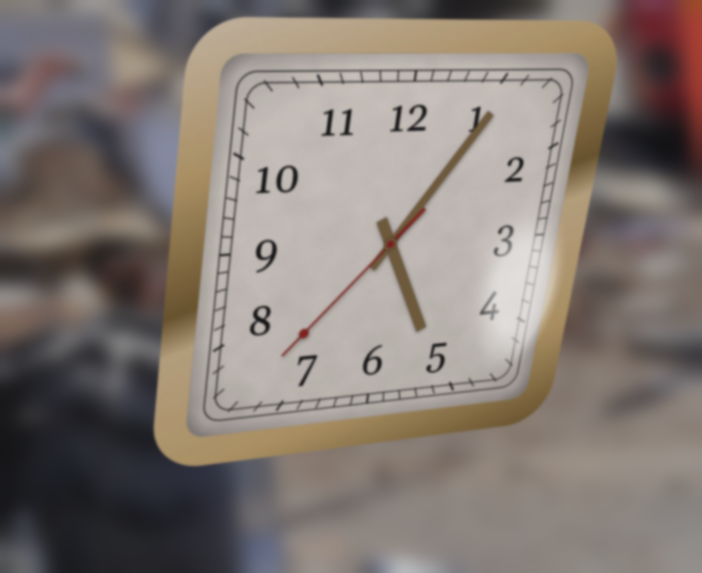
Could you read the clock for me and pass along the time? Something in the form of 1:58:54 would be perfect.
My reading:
5:05:37
